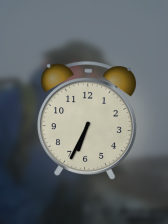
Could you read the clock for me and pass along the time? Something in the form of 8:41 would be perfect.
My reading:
6:34
